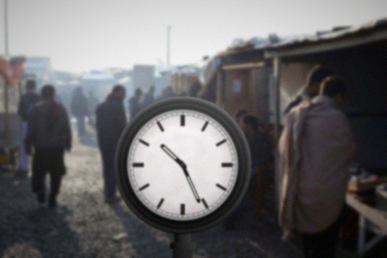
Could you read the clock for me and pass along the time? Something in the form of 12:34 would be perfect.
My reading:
10:26
